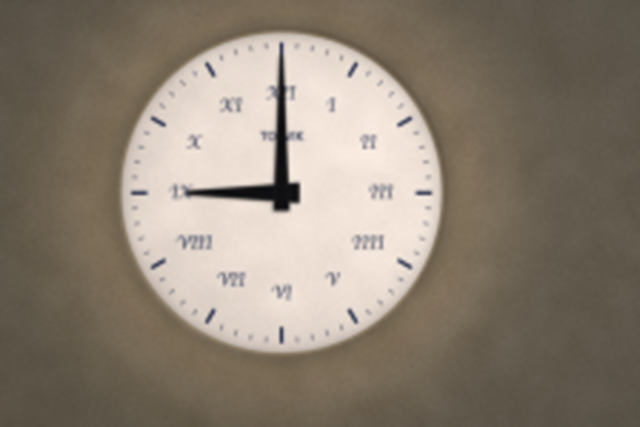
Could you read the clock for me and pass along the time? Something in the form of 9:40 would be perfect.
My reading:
9:00
